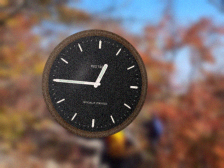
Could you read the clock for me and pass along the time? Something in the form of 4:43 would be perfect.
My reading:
12:45
